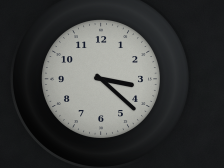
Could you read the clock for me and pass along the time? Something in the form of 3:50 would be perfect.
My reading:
3:22
